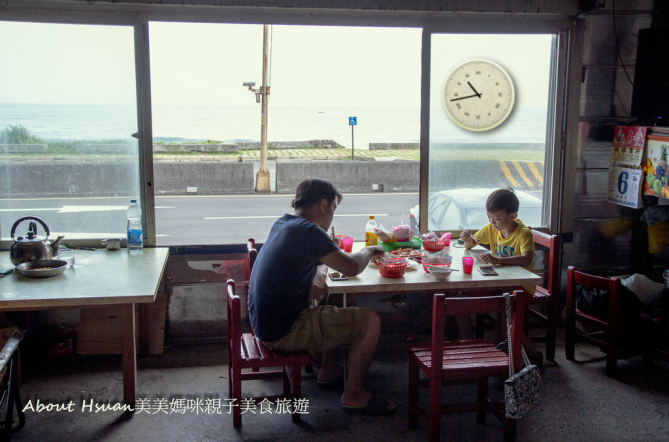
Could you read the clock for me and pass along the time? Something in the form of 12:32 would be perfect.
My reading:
10:43
